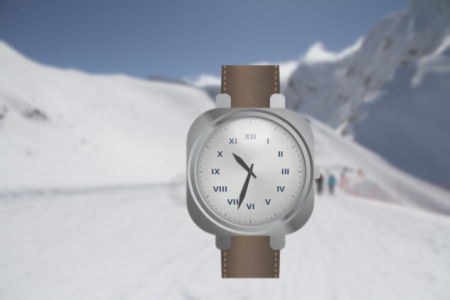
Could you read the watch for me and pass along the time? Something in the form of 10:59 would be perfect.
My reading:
10:33
